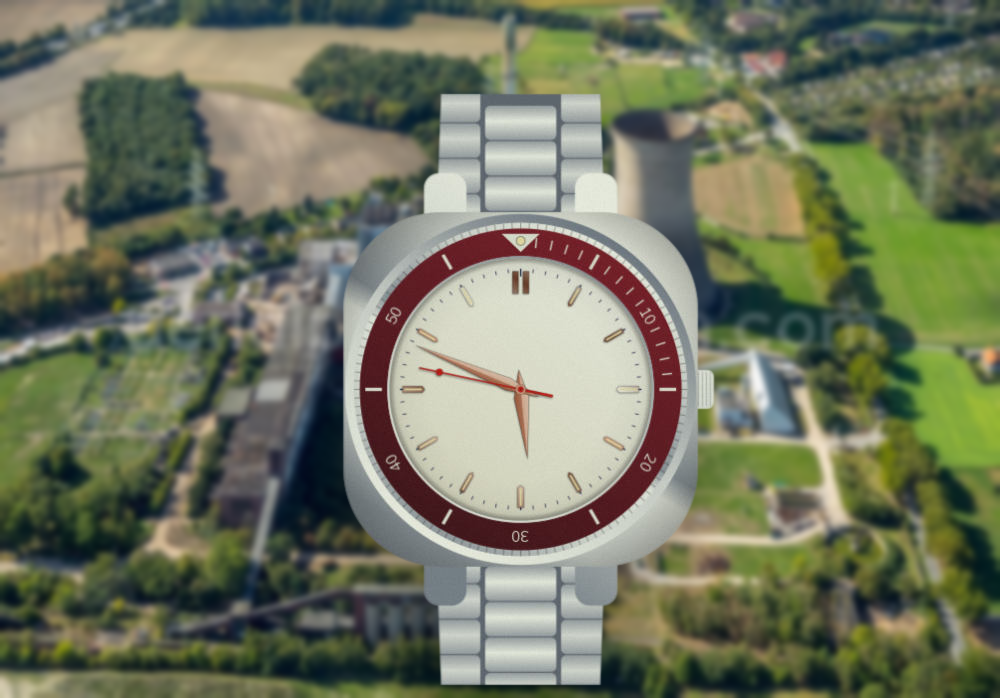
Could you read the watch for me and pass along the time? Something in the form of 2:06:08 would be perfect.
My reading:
5:48:47
